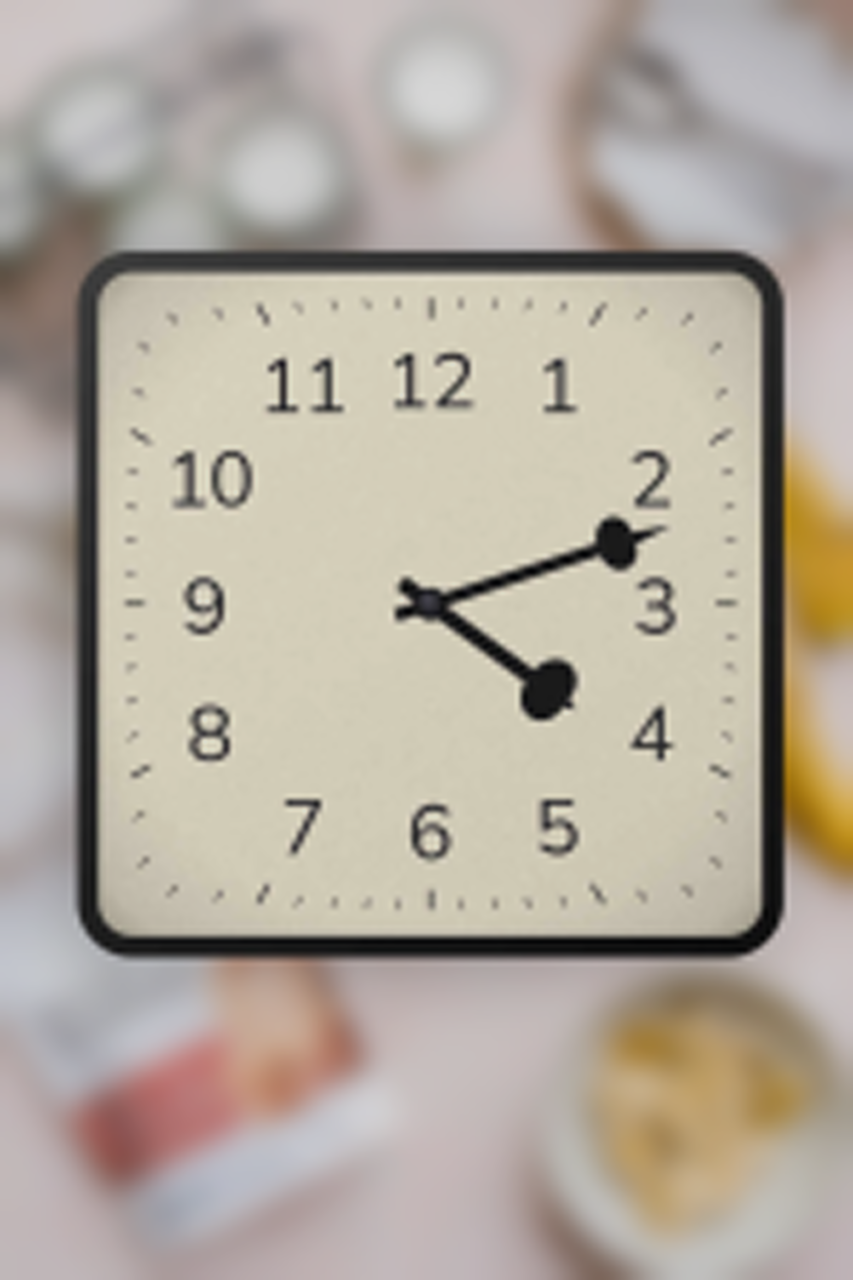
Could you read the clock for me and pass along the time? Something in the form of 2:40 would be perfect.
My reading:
4:12
